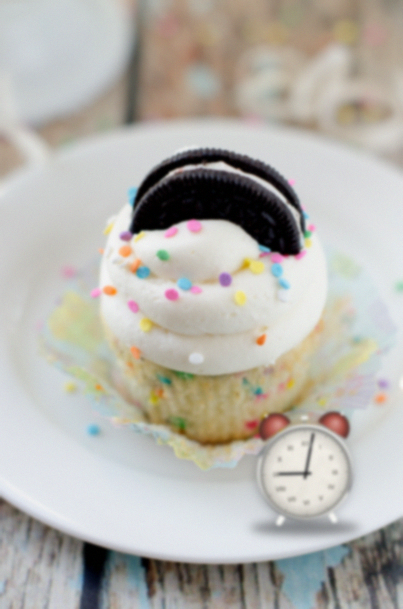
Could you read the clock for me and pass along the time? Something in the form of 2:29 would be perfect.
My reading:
9:02
